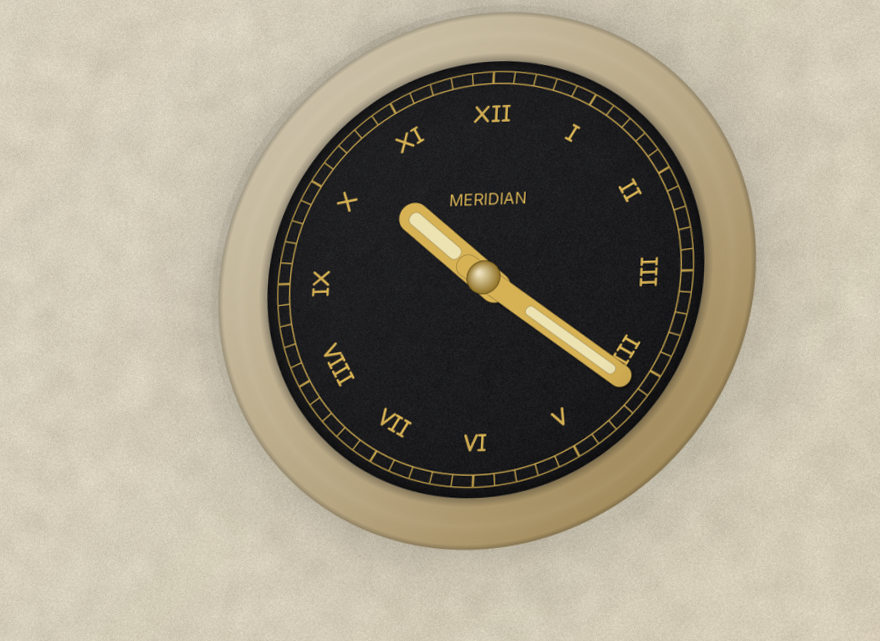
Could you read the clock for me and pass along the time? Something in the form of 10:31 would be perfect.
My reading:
10:21
